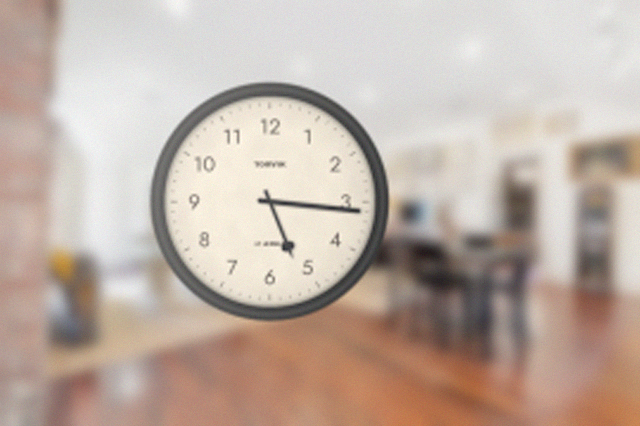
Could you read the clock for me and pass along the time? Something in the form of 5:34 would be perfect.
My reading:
5:16
